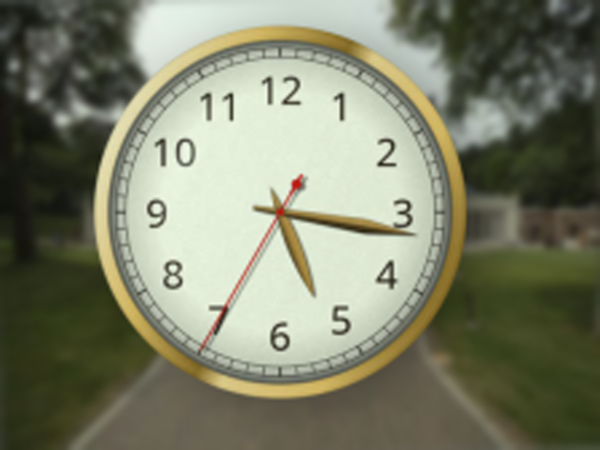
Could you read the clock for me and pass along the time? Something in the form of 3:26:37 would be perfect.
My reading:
5:16:35
